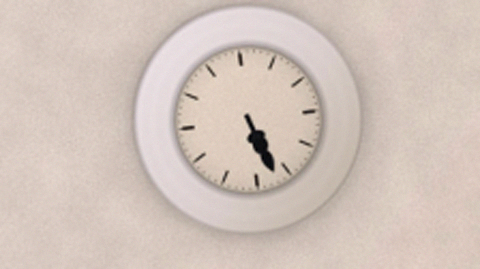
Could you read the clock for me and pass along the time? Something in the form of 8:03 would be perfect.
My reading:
5:27
